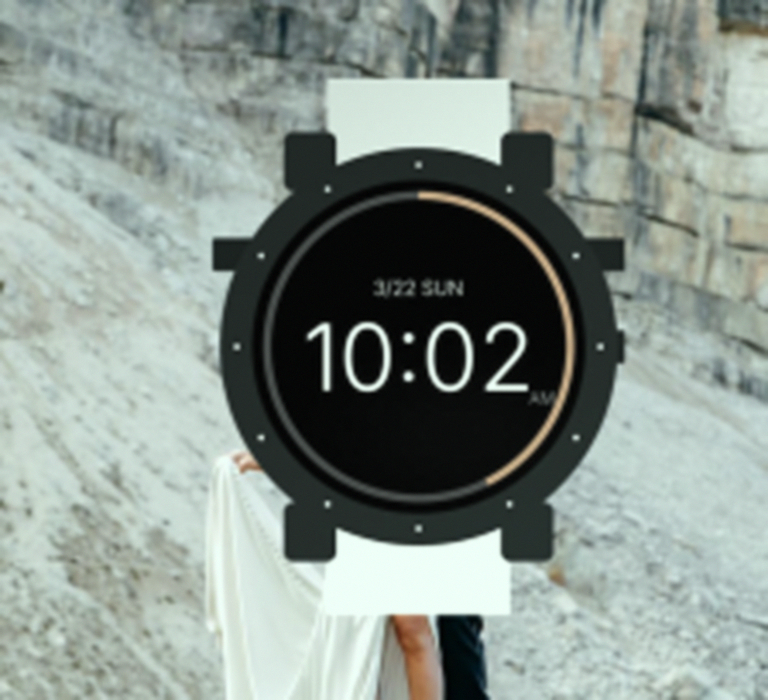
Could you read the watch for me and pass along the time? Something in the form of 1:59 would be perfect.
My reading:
10:02
